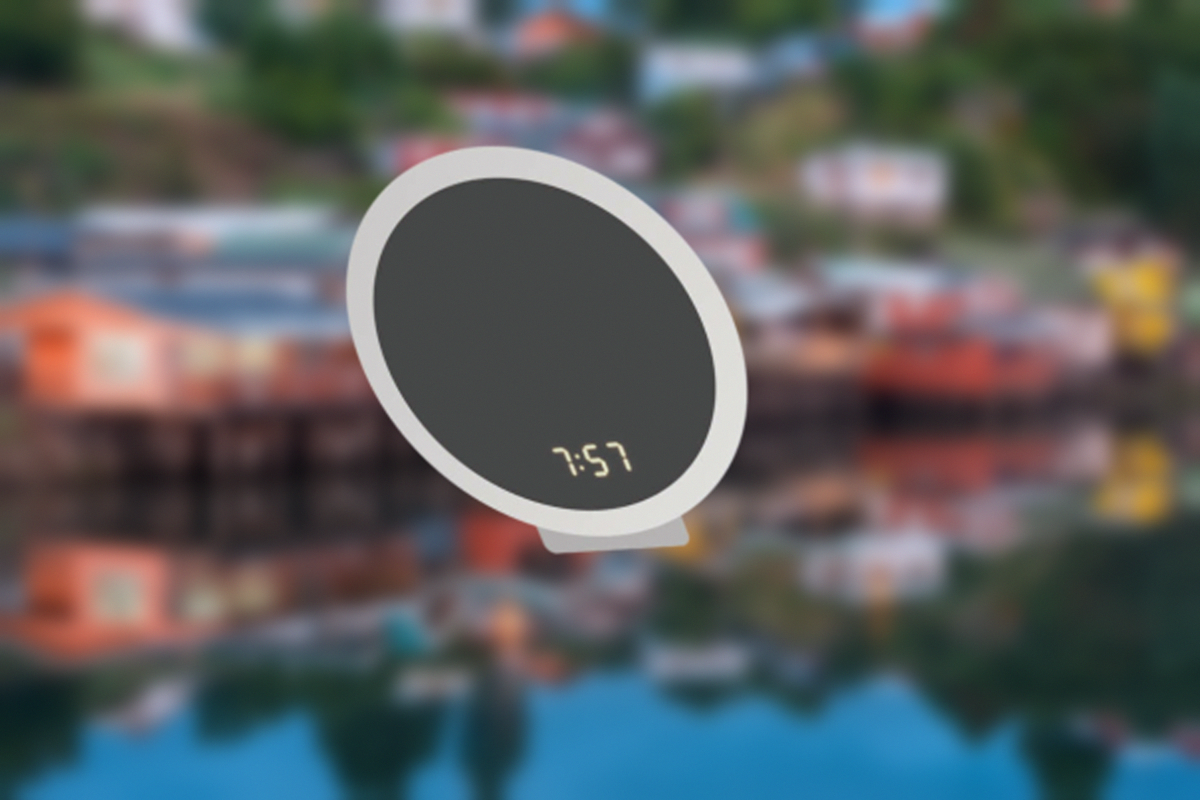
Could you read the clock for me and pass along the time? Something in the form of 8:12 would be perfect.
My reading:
7:57
